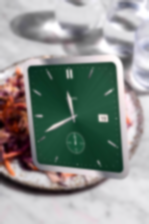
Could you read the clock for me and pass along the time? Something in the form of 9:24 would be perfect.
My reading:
11:41
